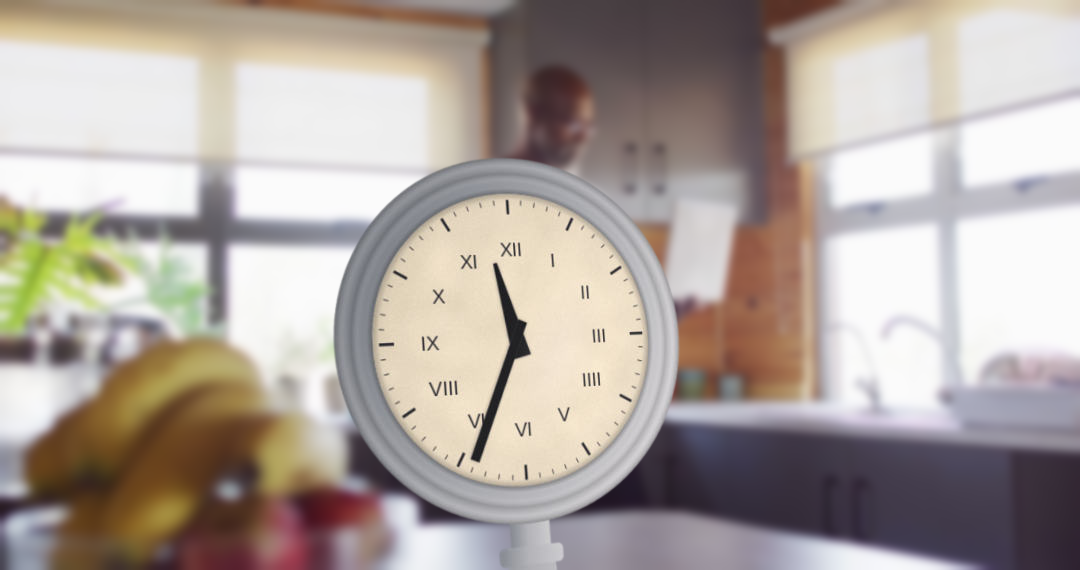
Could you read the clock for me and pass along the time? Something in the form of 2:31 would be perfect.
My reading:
11:34
